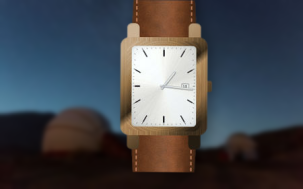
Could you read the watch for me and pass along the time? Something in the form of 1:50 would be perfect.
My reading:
1:16
